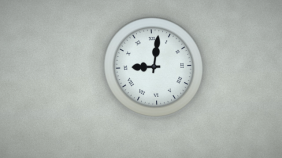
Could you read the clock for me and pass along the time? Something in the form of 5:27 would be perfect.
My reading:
9:02
